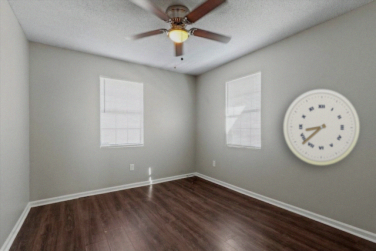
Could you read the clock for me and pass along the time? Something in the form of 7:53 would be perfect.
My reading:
8:38
